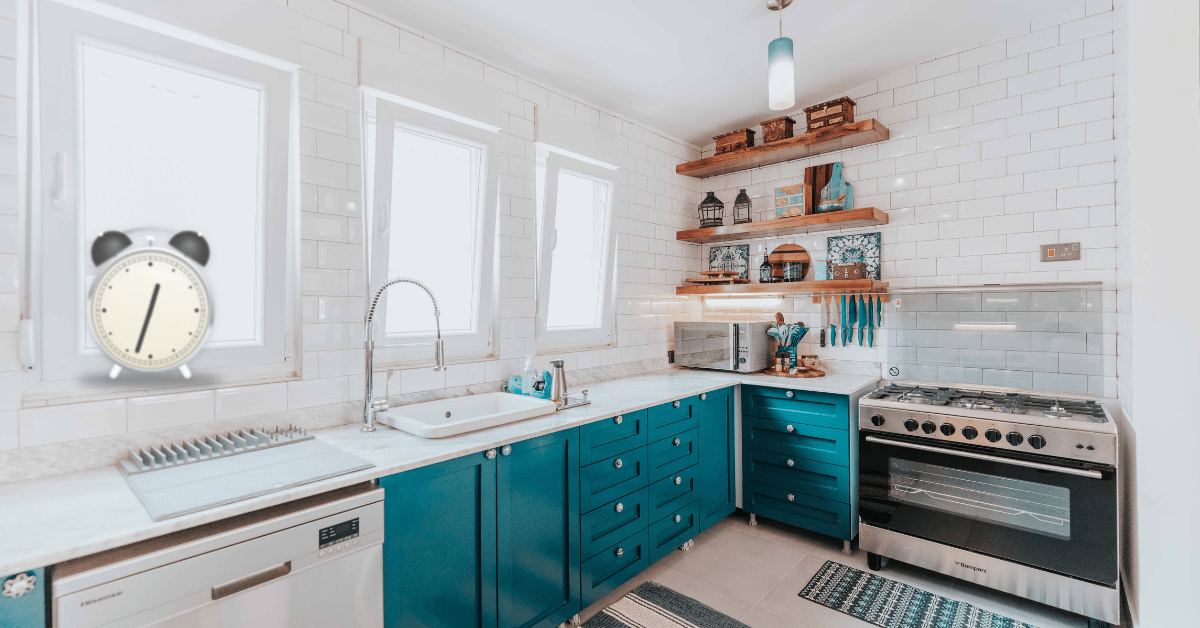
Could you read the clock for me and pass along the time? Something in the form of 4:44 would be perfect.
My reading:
12:33
